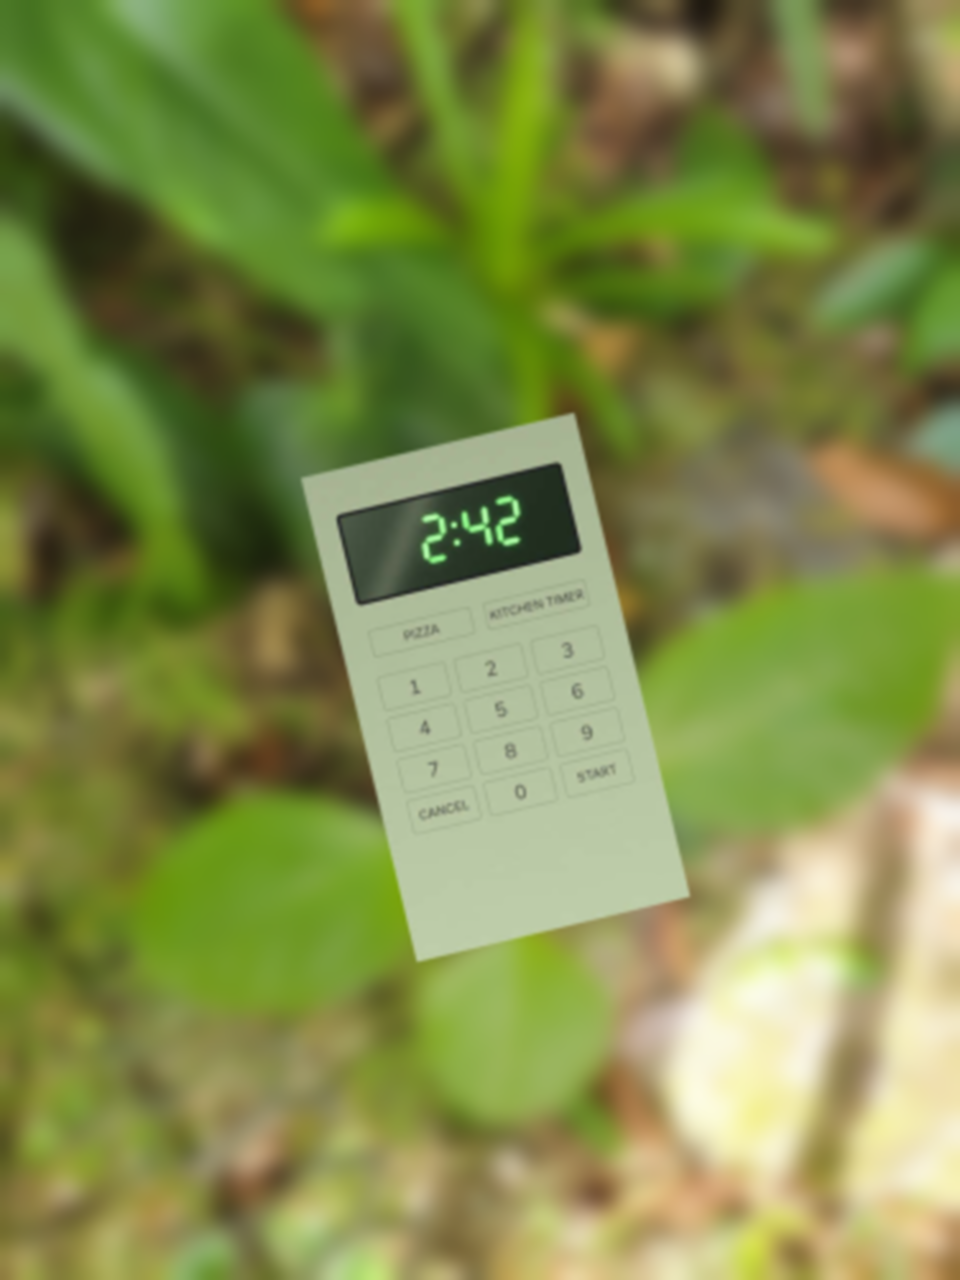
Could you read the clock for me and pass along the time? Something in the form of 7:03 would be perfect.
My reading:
2:42
